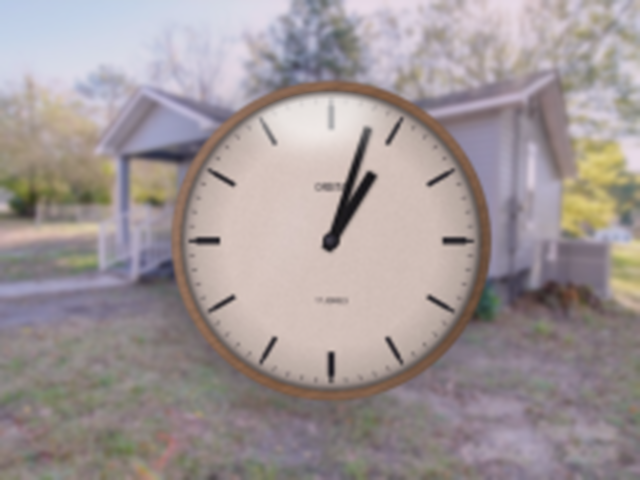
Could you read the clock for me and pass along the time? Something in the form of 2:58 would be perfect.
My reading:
1:03
